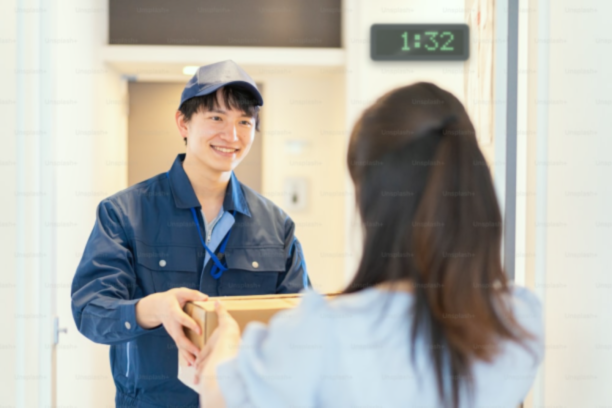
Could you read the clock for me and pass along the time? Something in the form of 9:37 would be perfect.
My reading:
1:32
